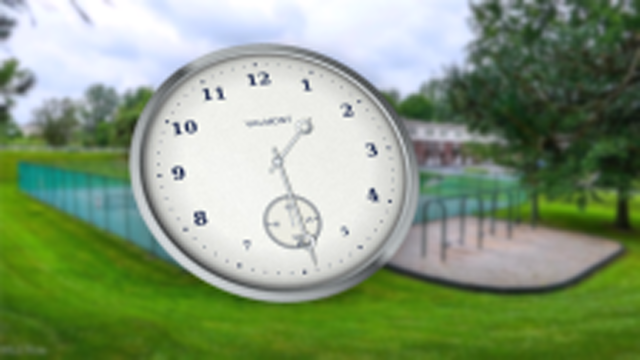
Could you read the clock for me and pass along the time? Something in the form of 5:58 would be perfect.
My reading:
1:29
